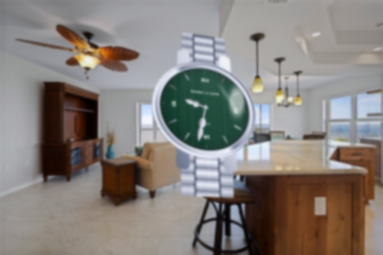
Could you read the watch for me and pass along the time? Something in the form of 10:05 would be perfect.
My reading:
9:32
